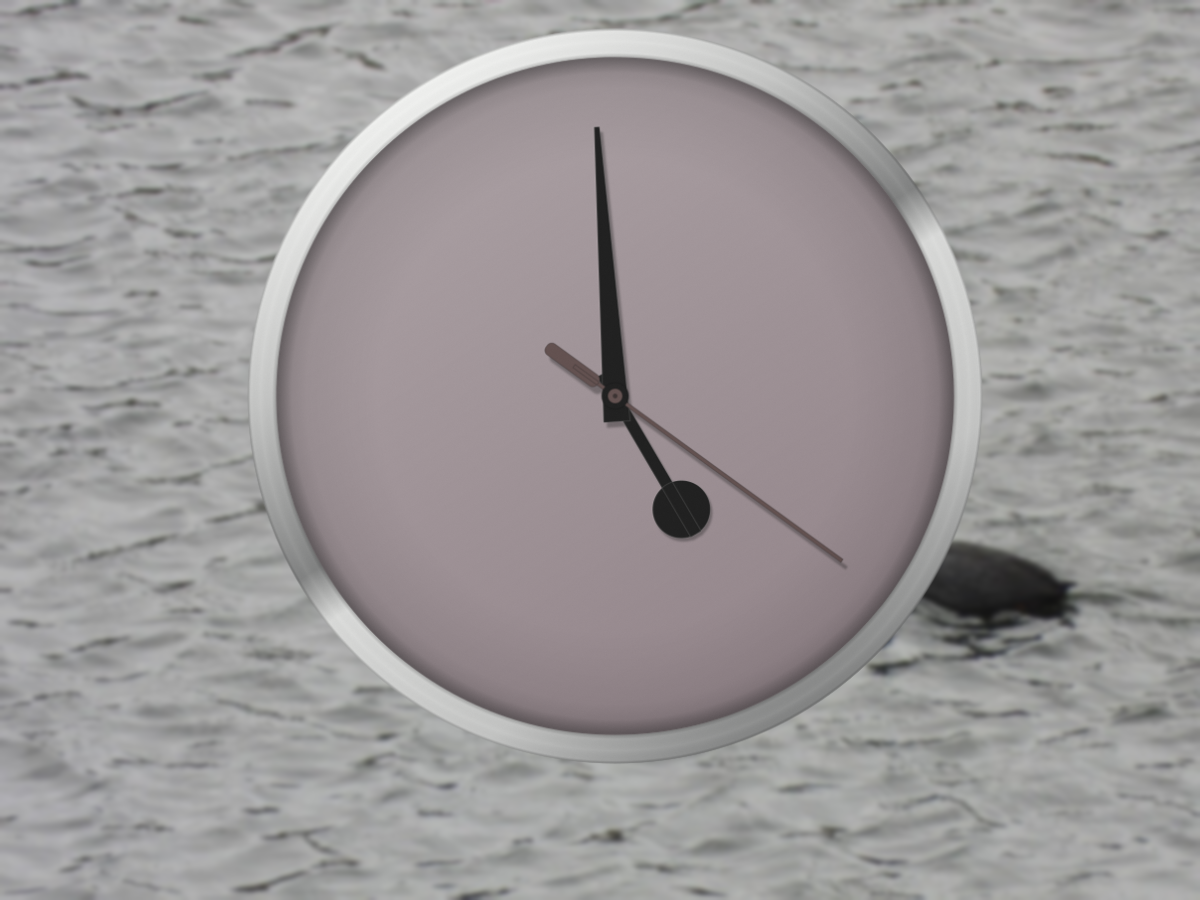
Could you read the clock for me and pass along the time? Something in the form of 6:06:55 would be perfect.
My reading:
4:59:21
